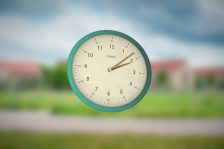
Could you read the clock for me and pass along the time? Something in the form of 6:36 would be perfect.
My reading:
2:08
